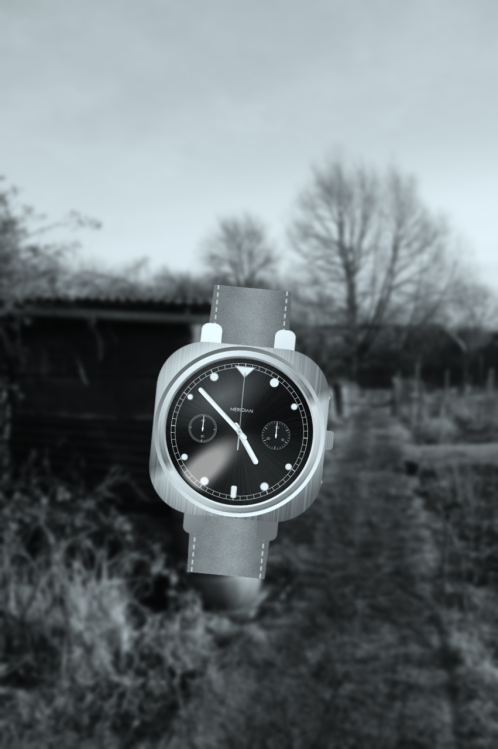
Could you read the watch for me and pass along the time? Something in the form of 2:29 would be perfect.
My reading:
4:52
